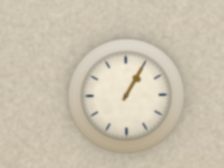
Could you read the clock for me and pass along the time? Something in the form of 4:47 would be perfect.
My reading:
1:05
